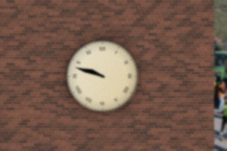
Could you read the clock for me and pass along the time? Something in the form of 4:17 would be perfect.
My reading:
9:48
